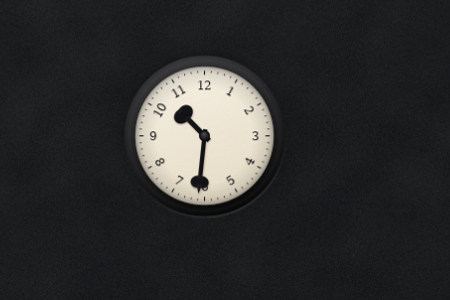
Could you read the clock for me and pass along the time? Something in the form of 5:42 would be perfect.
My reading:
10:31
